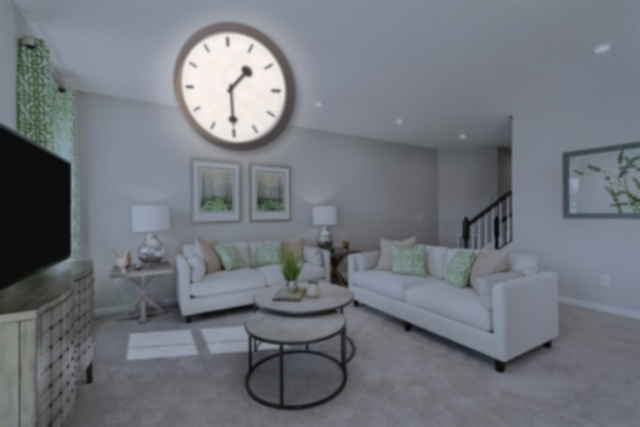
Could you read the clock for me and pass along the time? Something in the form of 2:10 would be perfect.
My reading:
1:30
